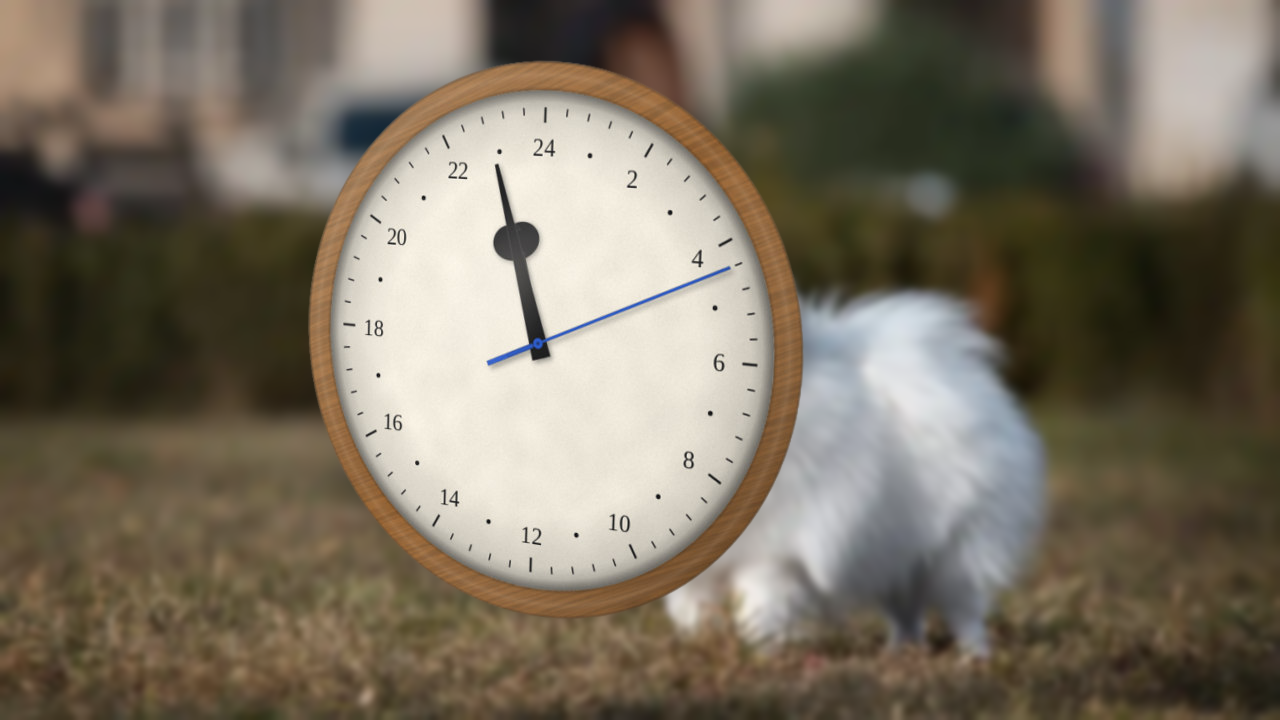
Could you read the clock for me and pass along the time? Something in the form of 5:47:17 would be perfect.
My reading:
22:57:11
